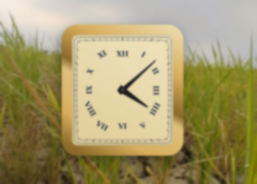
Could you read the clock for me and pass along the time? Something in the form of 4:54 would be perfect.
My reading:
4:08
